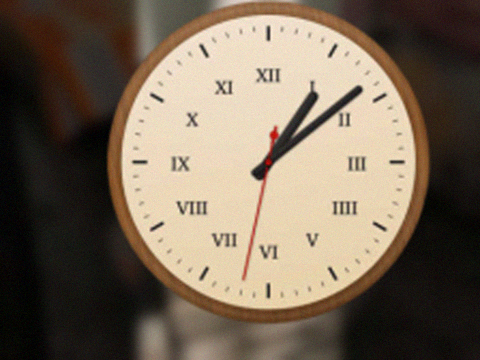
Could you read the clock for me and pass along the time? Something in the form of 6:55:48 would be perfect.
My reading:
1:08:32
